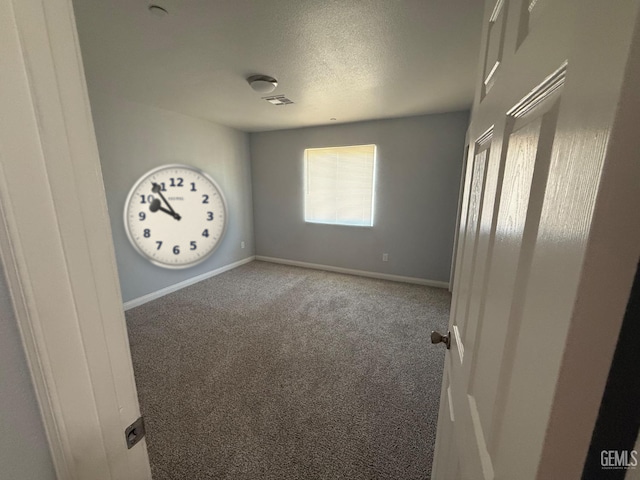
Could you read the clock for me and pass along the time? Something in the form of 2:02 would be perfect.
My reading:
9:54
